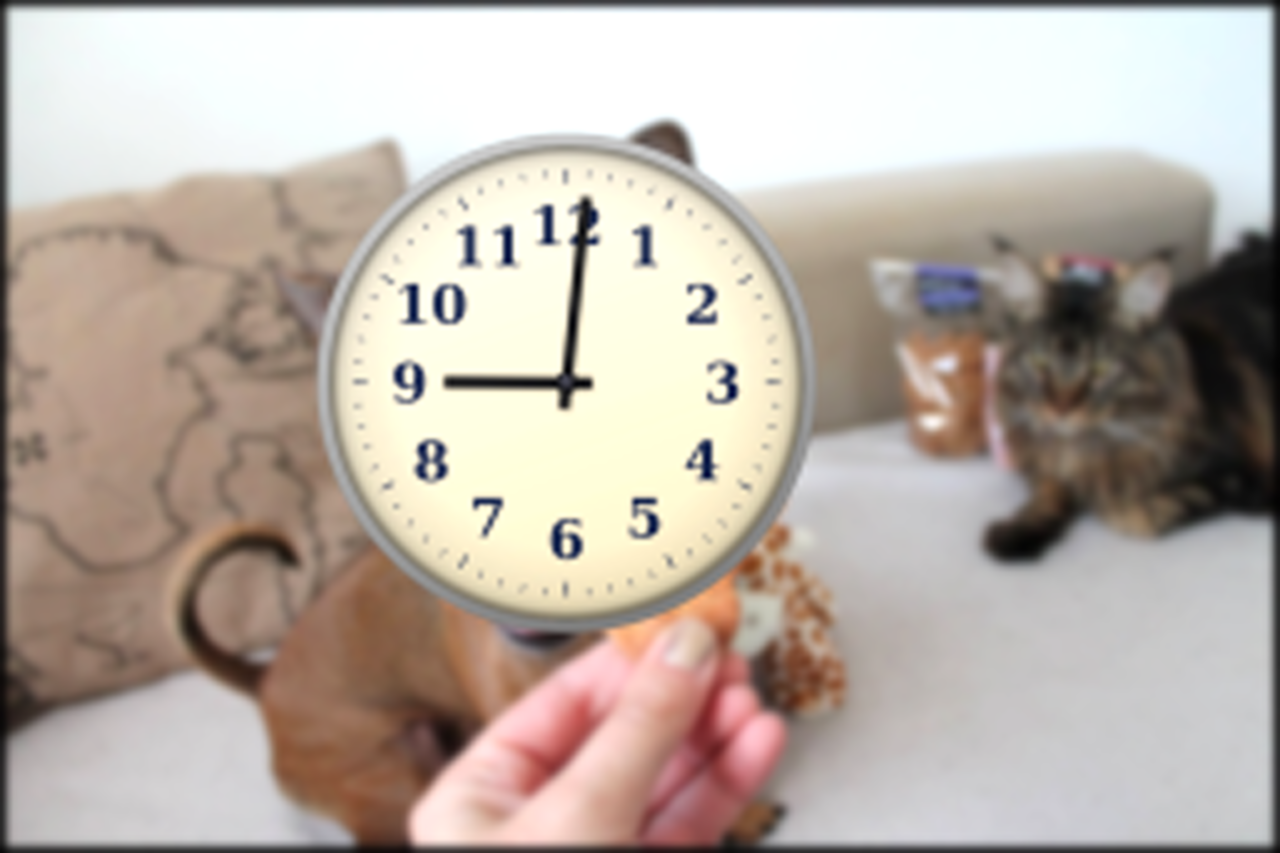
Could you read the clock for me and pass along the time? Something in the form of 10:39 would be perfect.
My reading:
9:01
